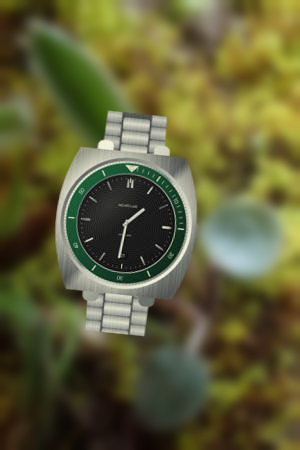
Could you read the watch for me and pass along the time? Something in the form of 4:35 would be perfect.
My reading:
1:31
